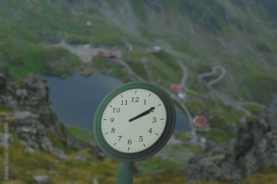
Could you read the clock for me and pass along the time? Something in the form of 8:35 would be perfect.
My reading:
2:10
